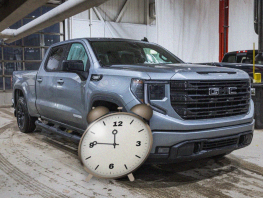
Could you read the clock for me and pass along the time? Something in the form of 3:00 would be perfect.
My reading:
11:46
